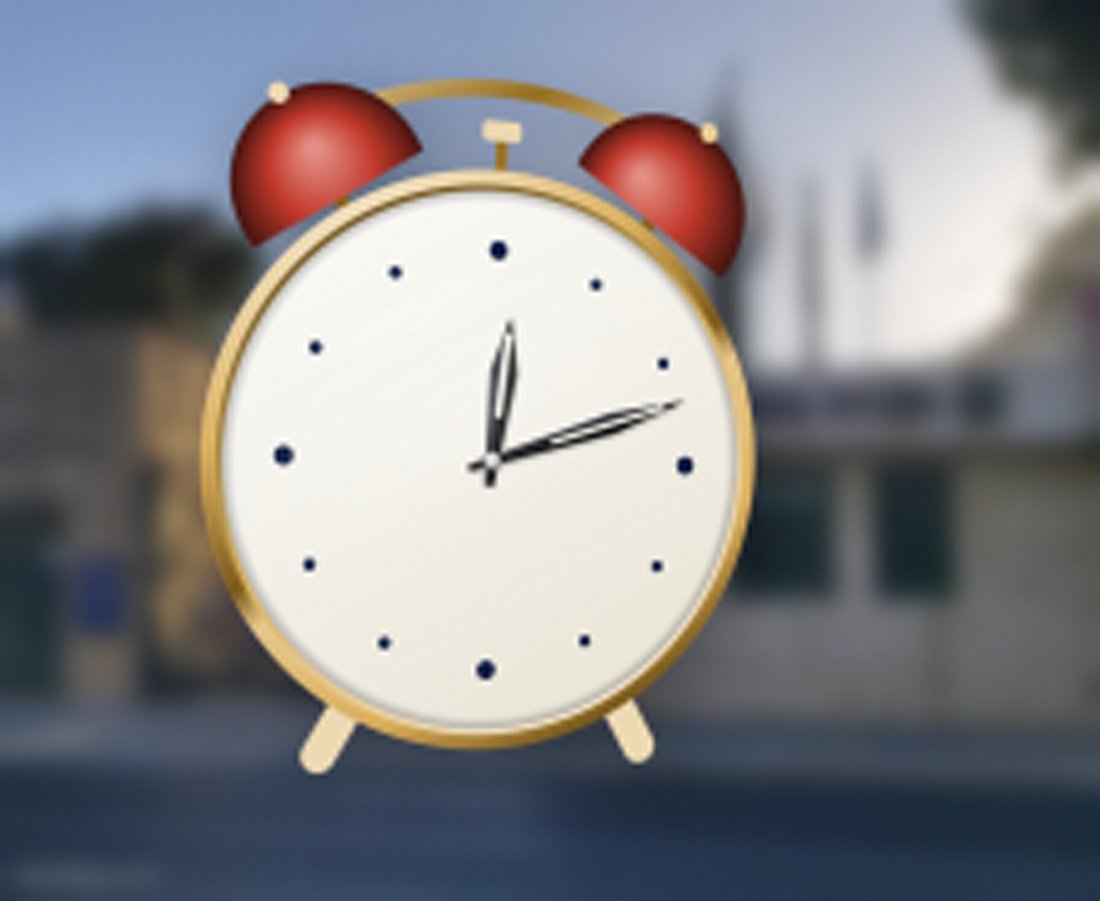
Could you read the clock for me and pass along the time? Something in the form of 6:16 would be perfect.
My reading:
12:12
